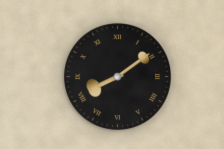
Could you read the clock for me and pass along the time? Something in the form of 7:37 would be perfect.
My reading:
8:09
